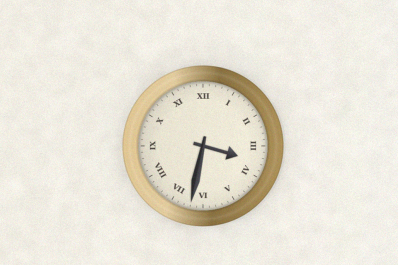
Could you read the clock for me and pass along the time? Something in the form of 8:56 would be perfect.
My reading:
3:32
